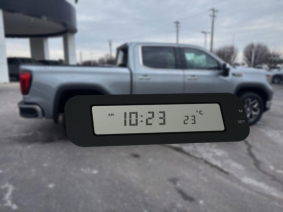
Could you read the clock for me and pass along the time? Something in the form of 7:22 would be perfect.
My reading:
10:23
